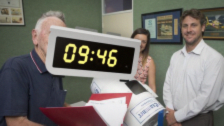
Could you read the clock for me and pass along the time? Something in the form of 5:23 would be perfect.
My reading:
9:46
